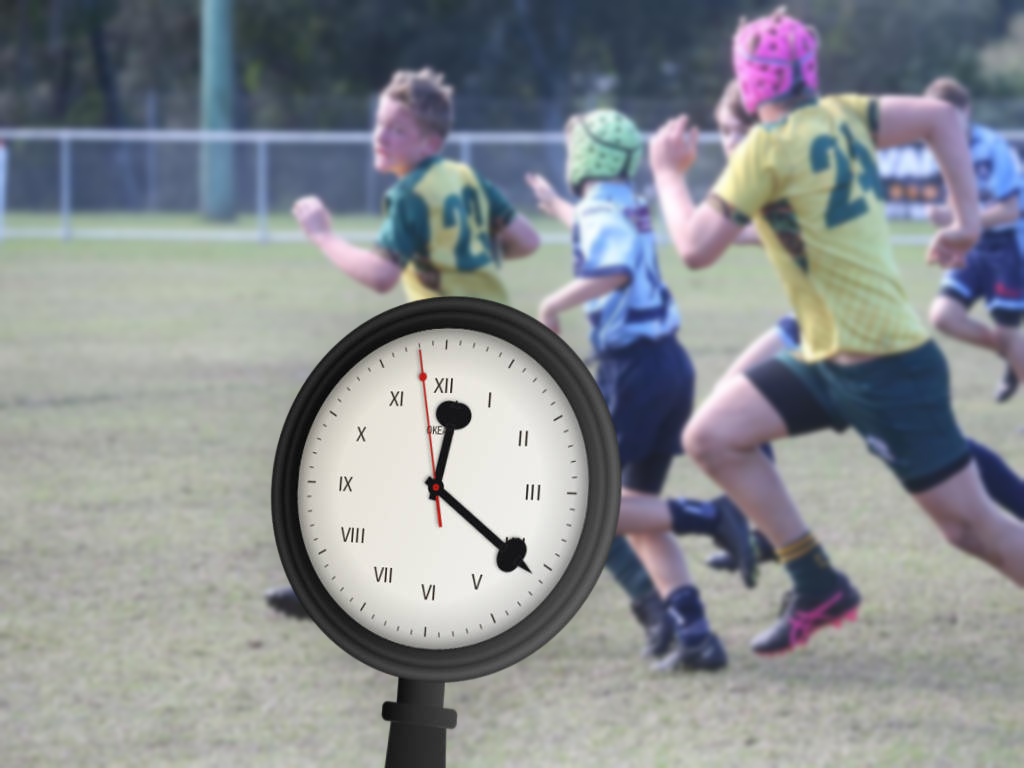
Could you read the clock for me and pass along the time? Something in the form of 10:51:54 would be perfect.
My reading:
12:20:58
